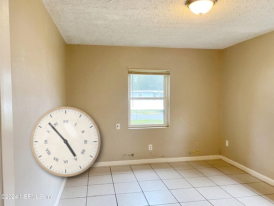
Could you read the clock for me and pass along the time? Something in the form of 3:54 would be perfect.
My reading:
4:53
